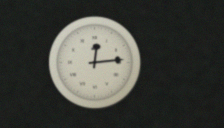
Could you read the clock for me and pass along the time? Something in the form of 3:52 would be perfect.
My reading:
12:14
